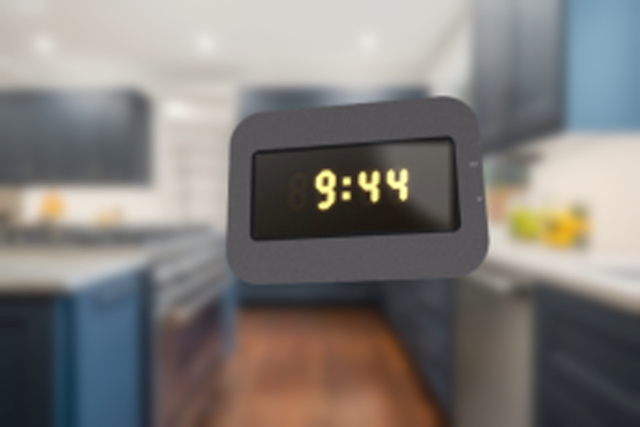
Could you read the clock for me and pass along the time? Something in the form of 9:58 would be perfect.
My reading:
9:44
